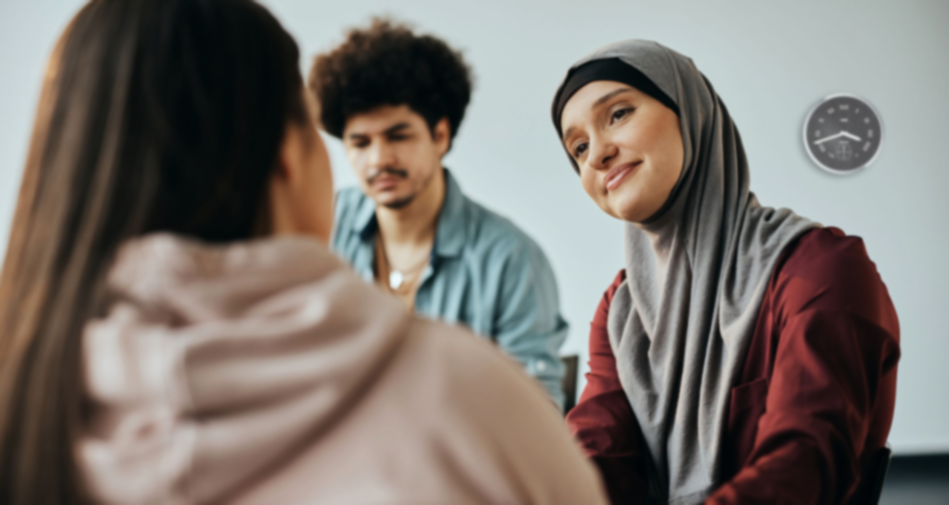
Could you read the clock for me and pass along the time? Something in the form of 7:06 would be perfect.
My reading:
3:42
